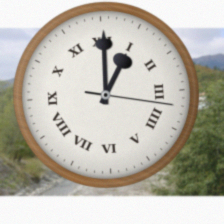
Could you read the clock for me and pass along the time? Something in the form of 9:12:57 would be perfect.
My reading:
1:00:17
